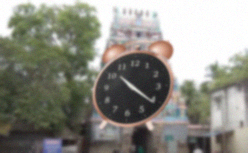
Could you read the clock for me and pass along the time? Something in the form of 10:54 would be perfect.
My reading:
10:21
